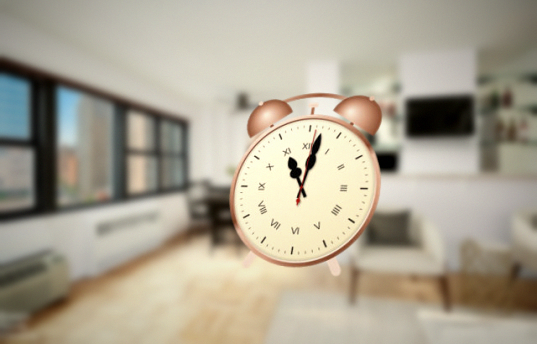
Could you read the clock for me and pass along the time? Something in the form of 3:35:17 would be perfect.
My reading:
11:02:01
